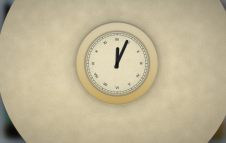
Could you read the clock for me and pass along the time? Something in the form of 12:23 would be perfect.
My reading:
12:04
